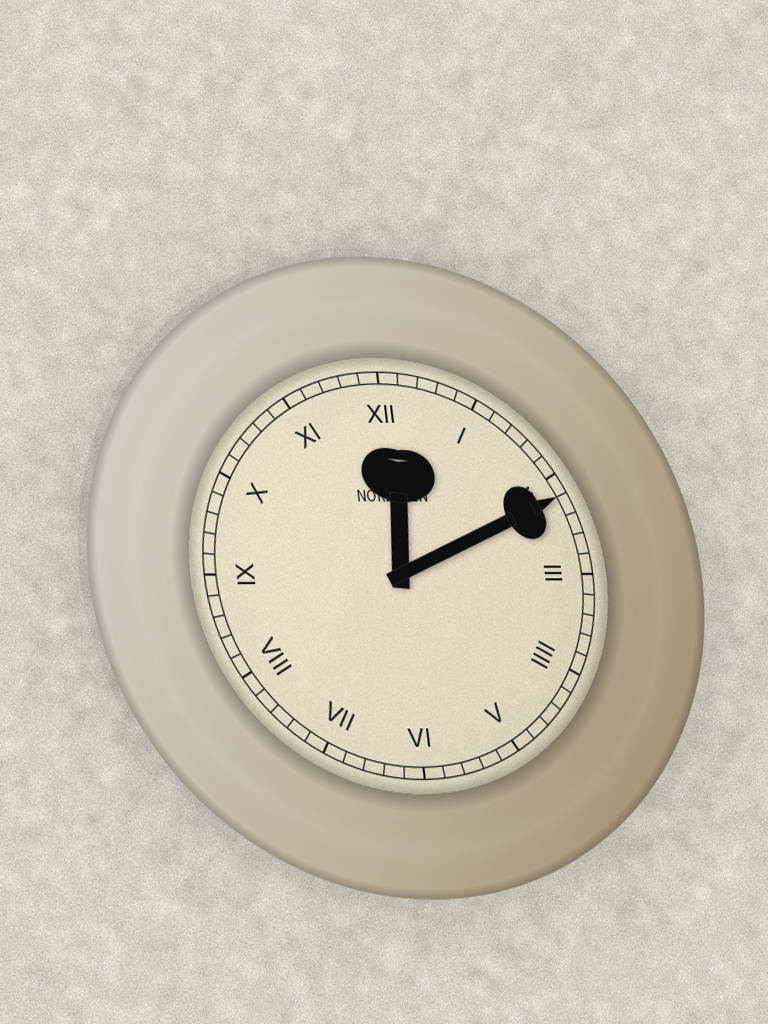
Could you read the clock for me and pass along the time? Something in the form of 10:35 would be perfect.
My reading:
12:11
